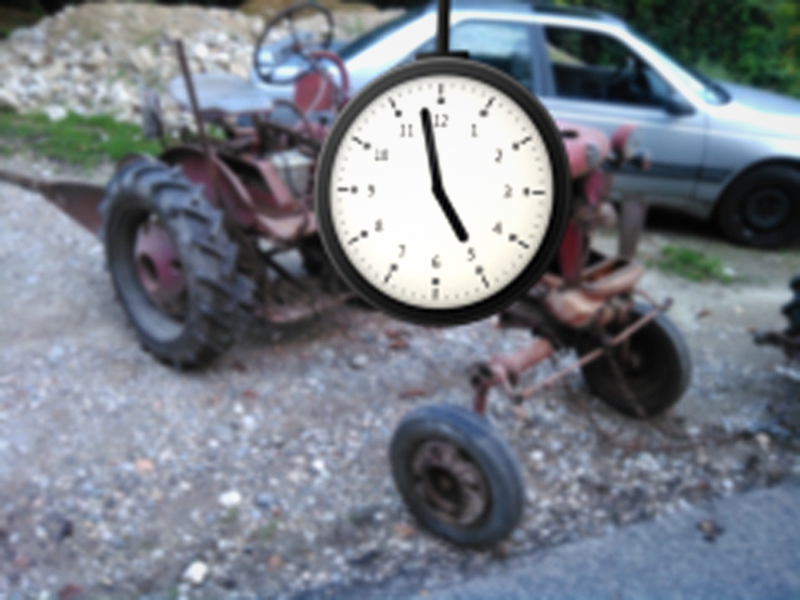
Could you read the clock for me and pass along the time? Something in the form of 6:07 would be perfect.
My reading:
4:58
